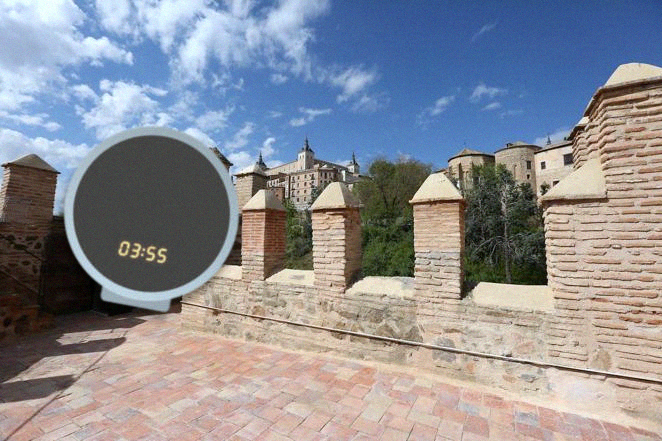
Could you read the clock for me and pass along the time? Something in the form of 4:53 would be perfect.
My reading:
3:55
